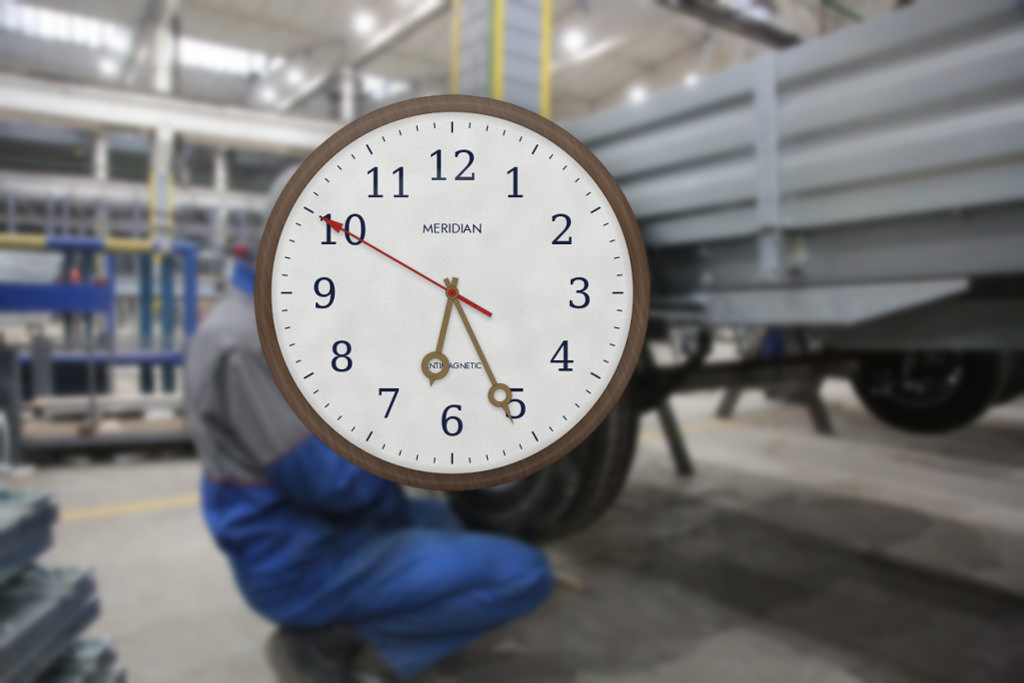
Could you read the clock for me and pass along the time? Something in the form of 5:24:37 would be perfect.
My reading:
6:25:50
